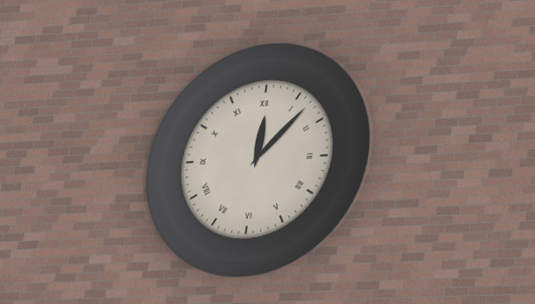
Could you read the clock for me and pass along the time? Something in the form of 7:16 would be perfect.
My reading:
12:07
